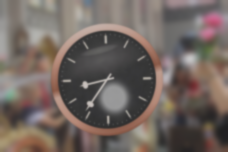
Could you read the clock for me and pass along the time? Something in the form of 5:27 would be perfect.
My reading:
8:36
